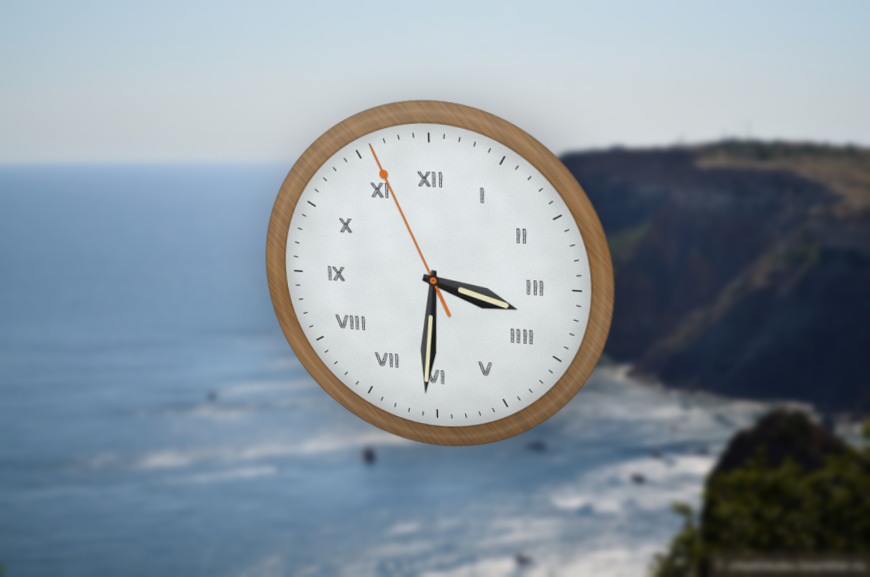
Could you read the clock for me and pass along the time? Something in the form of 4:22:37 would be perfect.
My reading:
3:30:56
